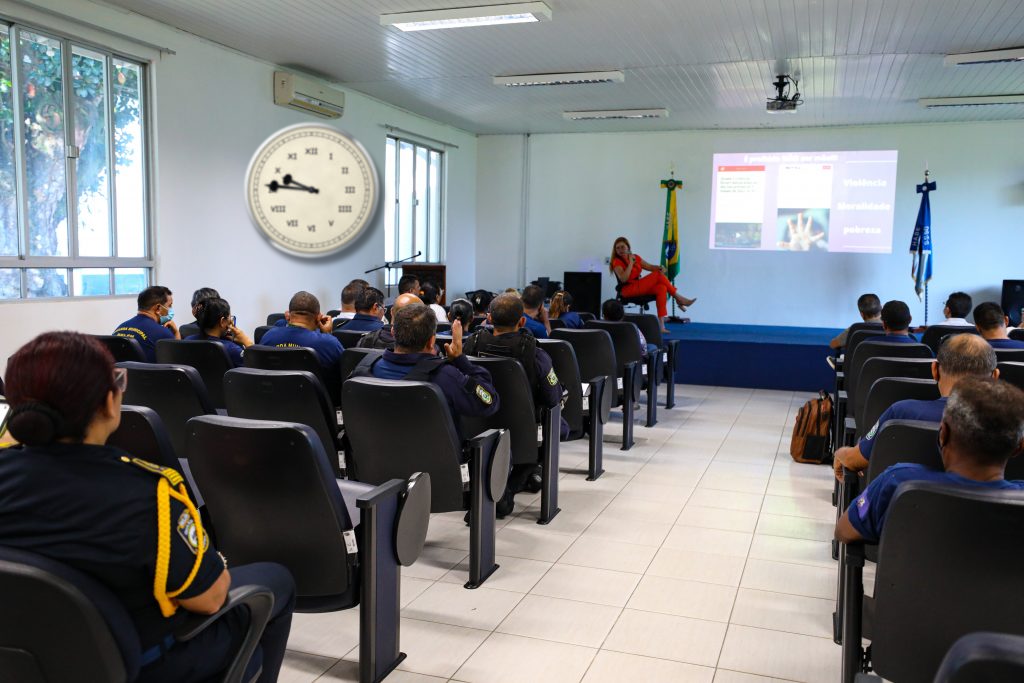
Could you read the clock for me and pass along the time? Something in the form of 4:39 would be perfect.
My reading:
9:46
